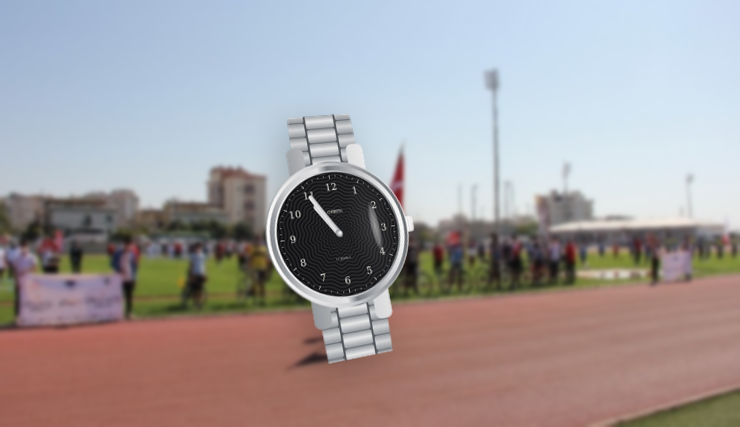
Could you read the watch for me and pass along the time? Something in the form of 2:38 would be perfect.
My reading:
10:55
